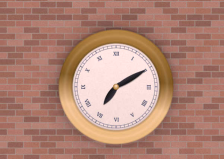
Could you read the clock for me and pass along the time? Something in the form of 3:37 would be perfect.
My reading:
7:10
